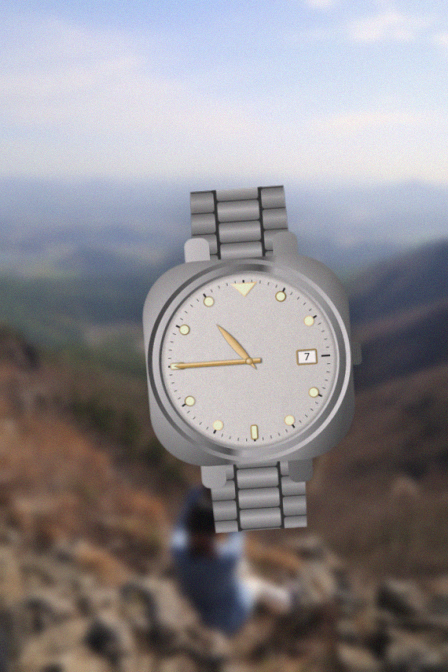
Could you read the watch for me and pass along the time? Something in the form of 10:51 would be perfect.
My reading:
10:45
